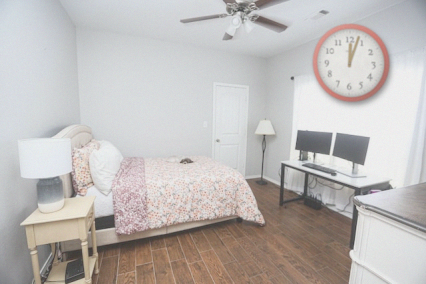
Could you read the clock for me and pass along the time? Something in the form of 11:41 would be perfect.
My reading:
12:03
